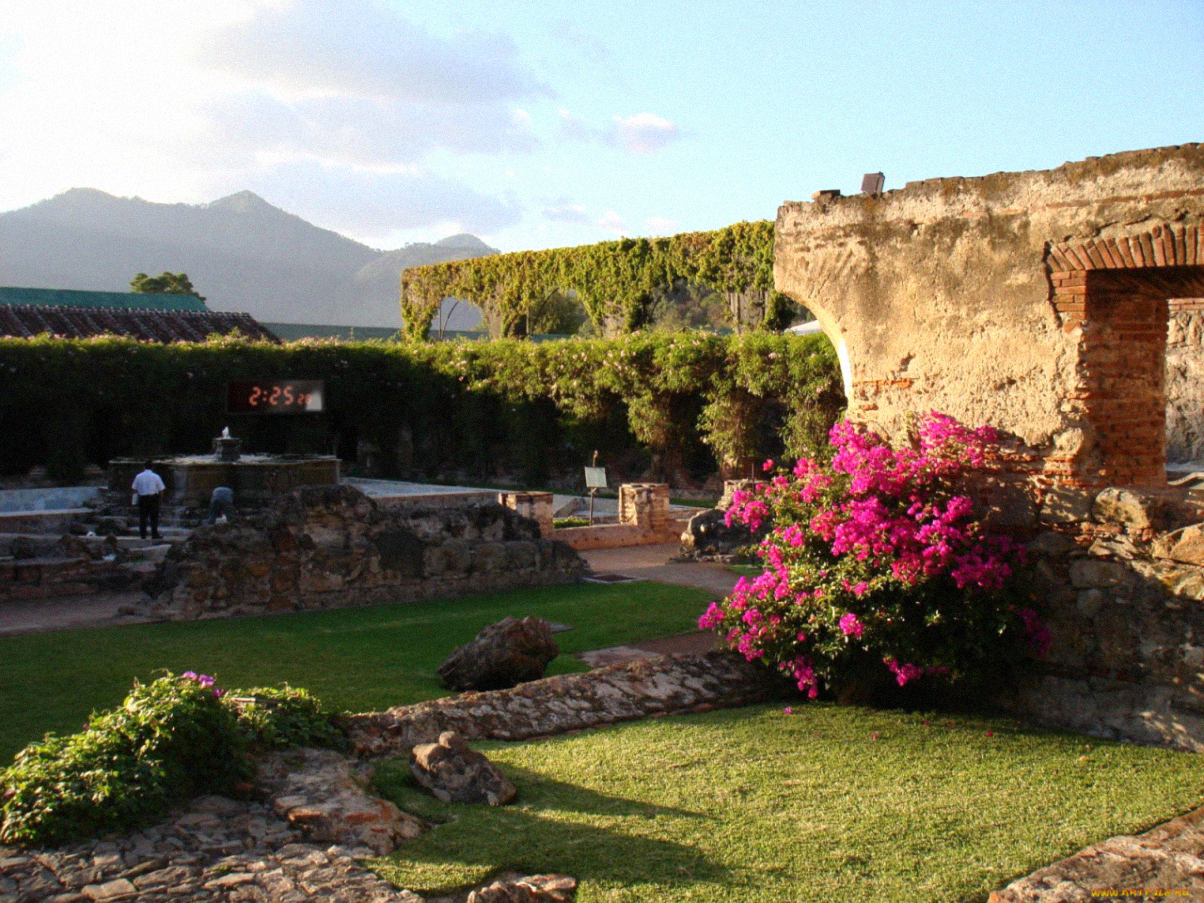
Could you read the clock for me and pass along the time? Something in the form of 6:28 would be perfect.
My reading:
2:25
